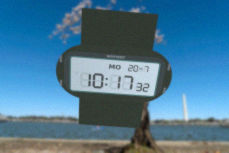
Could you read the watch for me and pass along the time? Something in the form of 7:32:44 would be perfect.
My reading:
10:17:32
